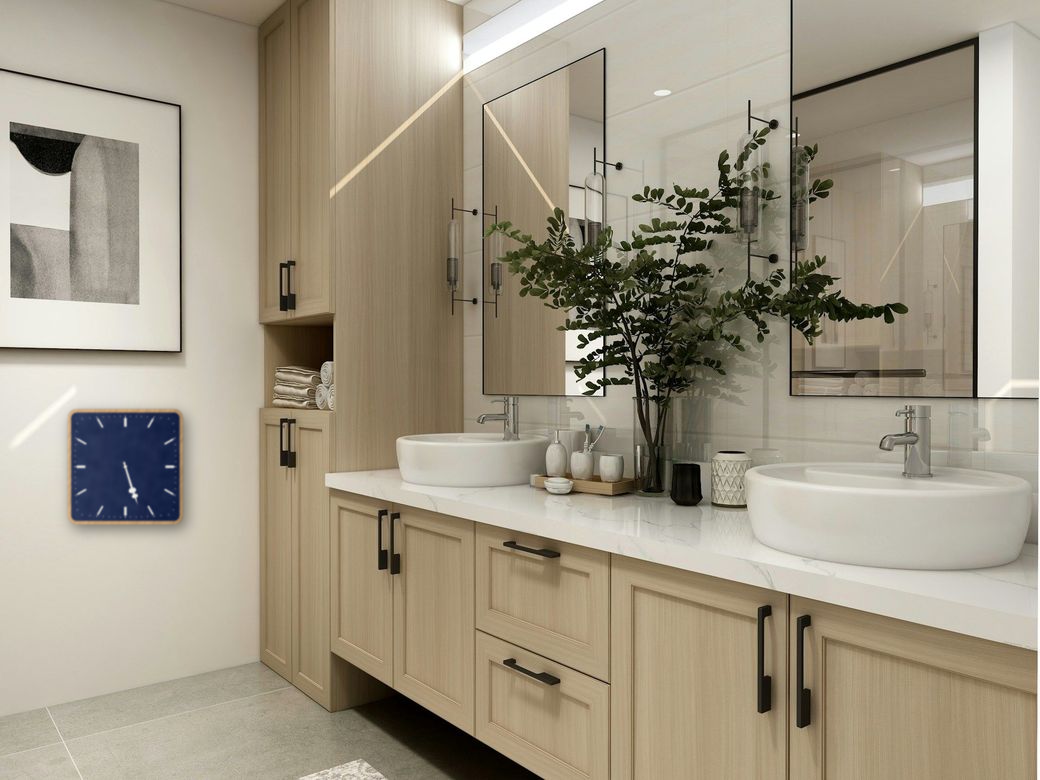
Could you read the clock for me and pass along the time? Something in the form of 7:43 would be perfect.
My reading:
5:27
